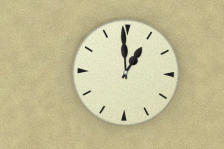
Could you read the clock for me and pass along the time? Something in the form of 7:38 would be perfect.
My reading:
12:59
